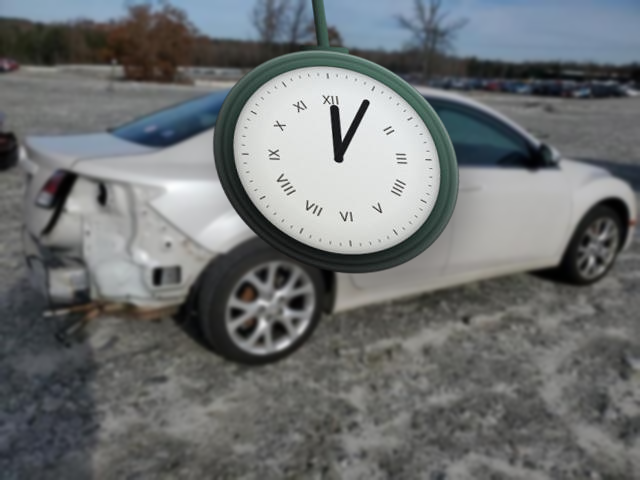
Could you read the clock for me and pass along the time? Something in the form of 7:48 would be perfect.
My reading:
12:05
